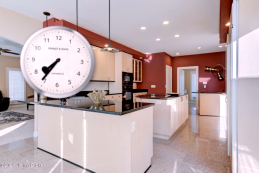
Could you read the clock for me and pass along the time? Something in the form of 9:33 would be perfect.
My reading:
7:36
